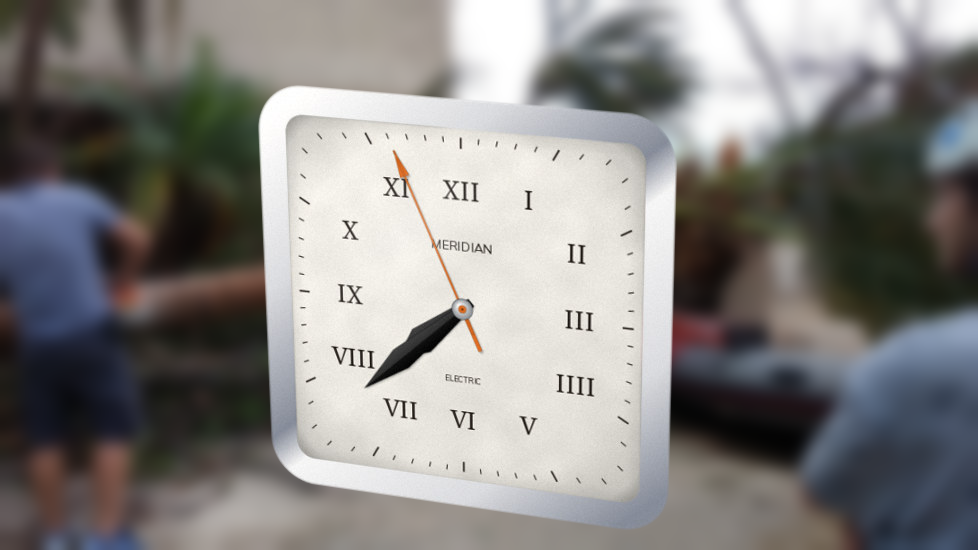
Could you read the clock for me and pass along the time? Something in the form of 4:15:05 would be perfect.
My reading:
7:37:56
